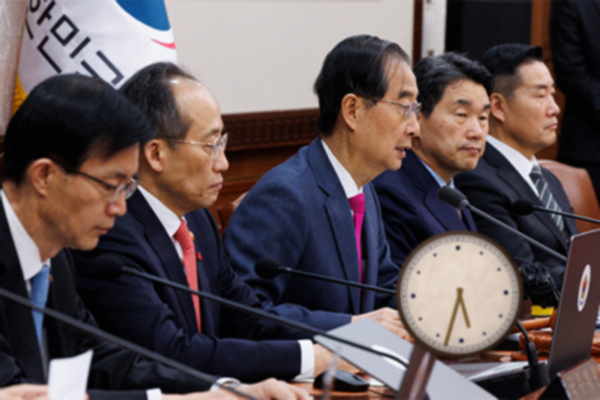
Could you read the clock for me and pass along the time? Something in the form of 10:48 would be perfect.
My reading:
5:33
